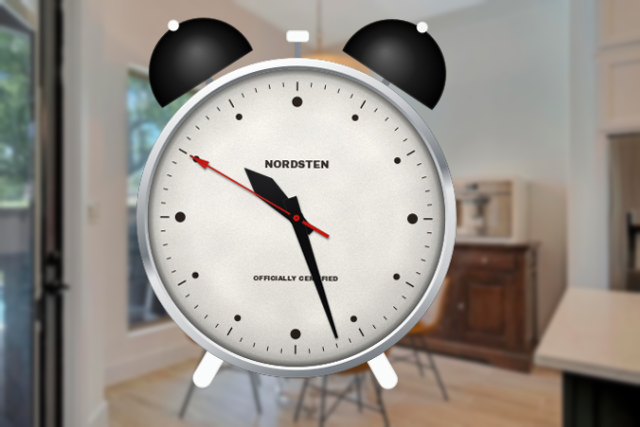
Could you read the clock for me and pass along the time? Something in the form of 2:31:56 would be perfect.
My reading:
10:26:50
